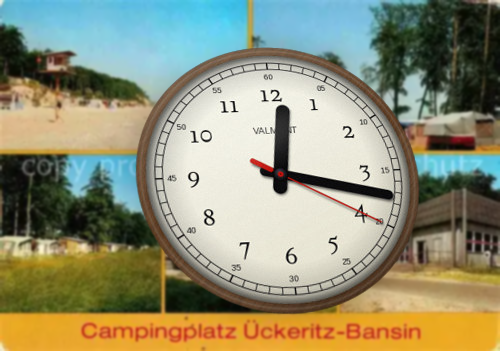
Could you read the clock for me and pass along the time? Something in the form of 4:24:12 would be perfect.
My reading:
12:17:20
